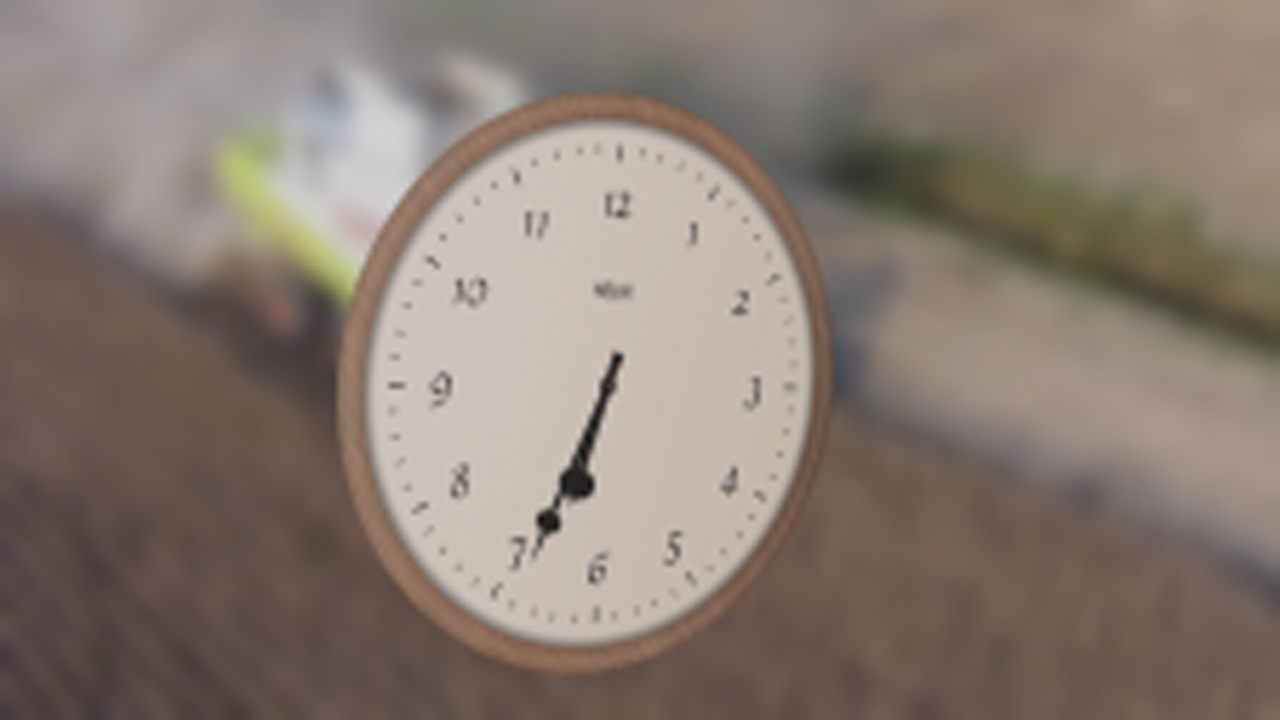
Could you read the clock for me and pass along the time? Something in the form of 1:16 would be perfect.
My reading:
6:34
